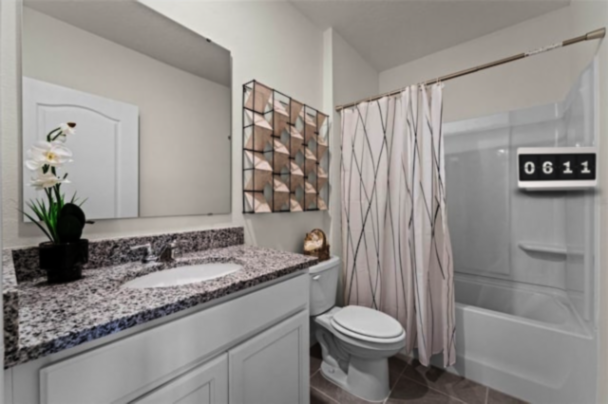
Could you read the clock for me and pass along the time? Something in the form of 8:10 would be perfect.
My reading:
6:11
